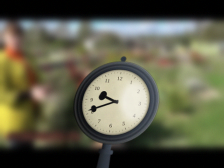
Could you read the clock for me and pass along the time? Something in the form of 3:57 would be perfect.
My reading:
9:41
